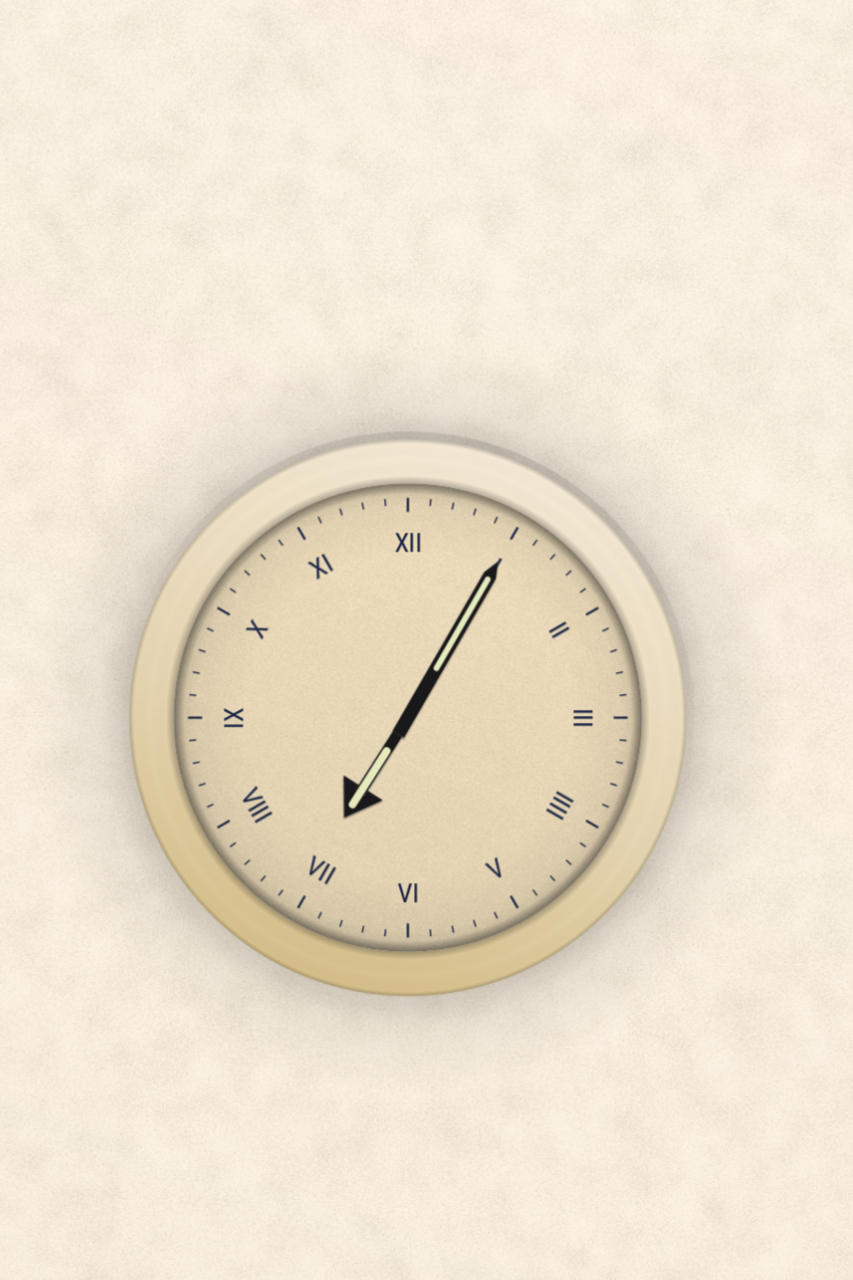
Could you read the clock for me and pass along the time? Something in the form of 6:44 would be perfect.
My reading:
7:05
